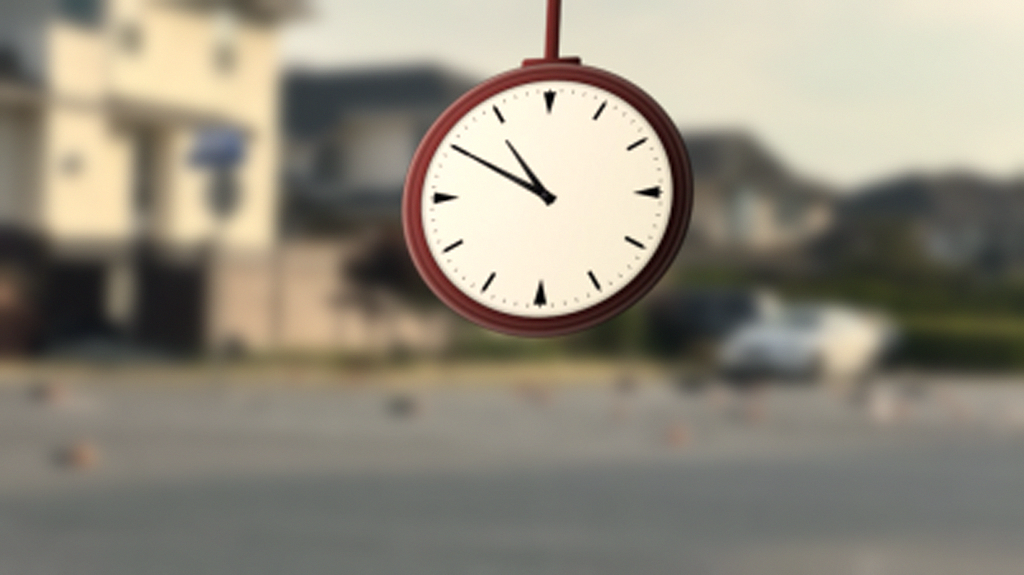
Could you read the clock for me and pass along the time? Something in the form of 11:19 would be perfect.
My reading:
10:50
